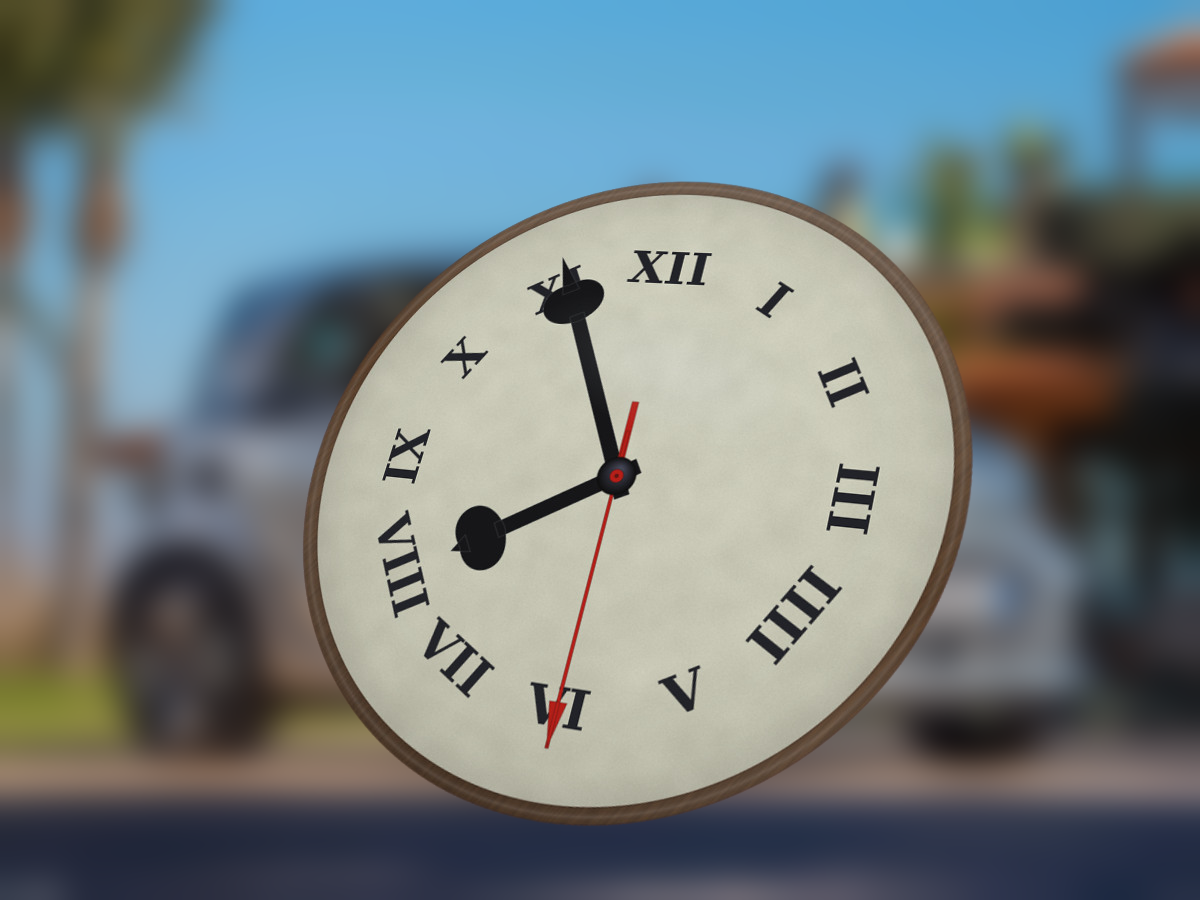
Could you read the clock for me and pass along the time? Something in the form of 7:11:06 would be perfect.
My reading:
7:55:30
